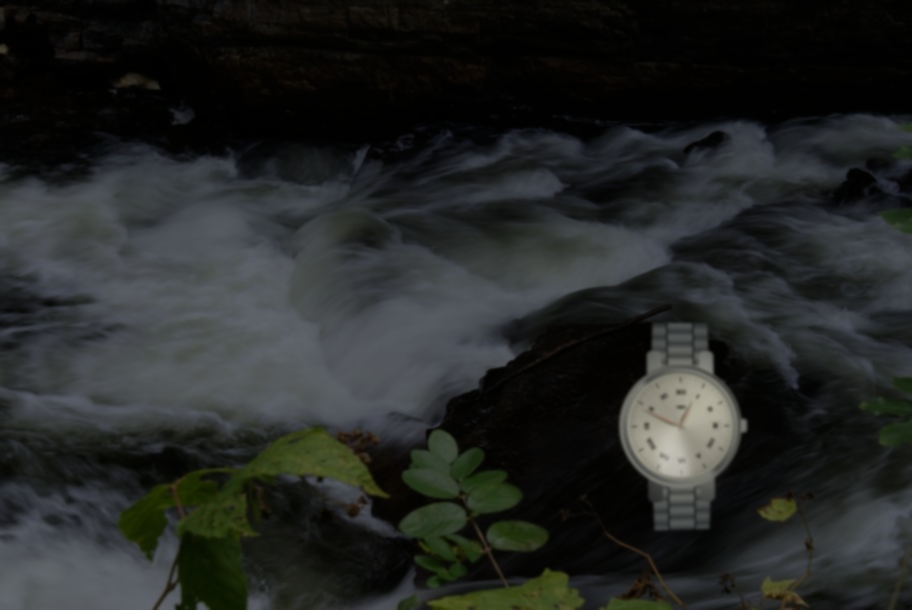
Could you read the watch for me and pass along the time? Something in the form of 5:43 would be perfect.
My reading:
12:49
